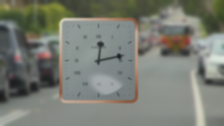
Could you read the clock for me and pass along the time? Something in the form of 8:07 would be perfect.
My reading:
12:13
